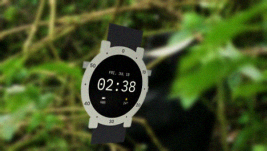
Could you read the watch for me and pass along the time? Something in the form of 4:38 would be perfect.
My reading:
2:38
